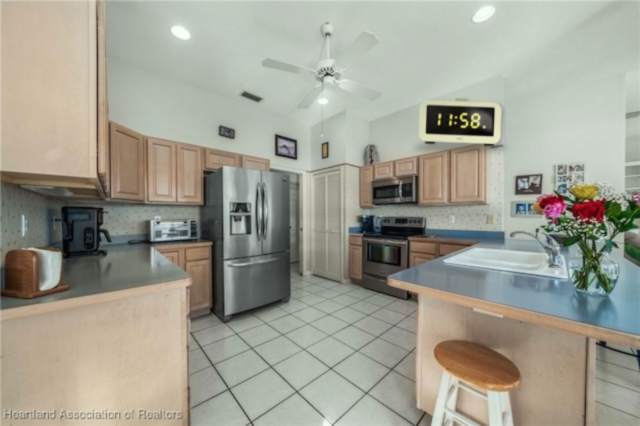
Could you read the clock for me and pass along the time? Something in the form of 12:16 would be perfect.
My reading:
11:58
